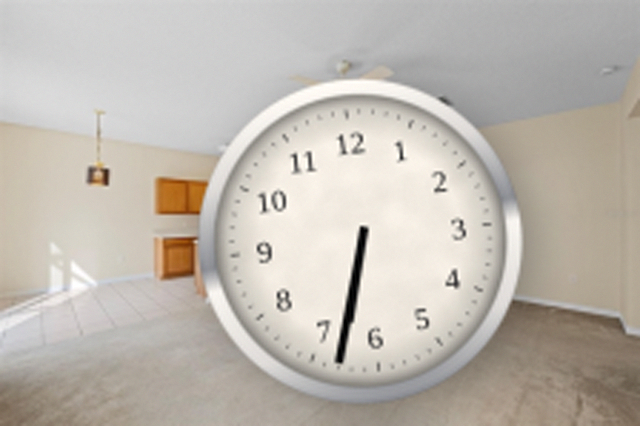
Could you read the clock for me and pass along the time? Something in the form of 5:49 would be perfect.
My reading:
6:33
